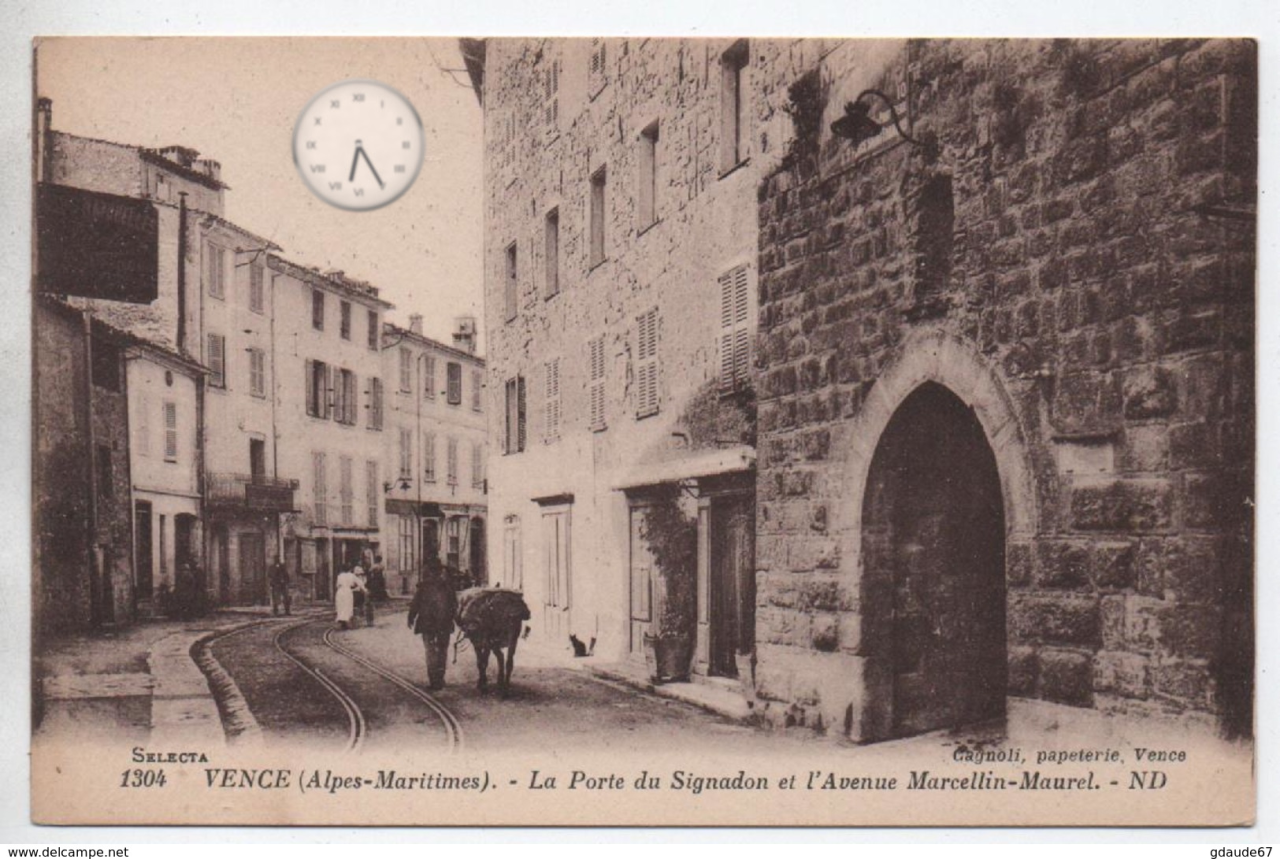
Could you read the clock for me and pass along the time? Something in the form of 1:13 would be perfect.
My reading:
6:25
